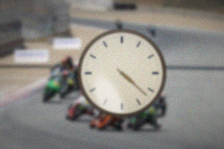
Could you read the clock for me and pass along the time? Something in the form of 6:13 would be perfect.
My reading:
4:22
